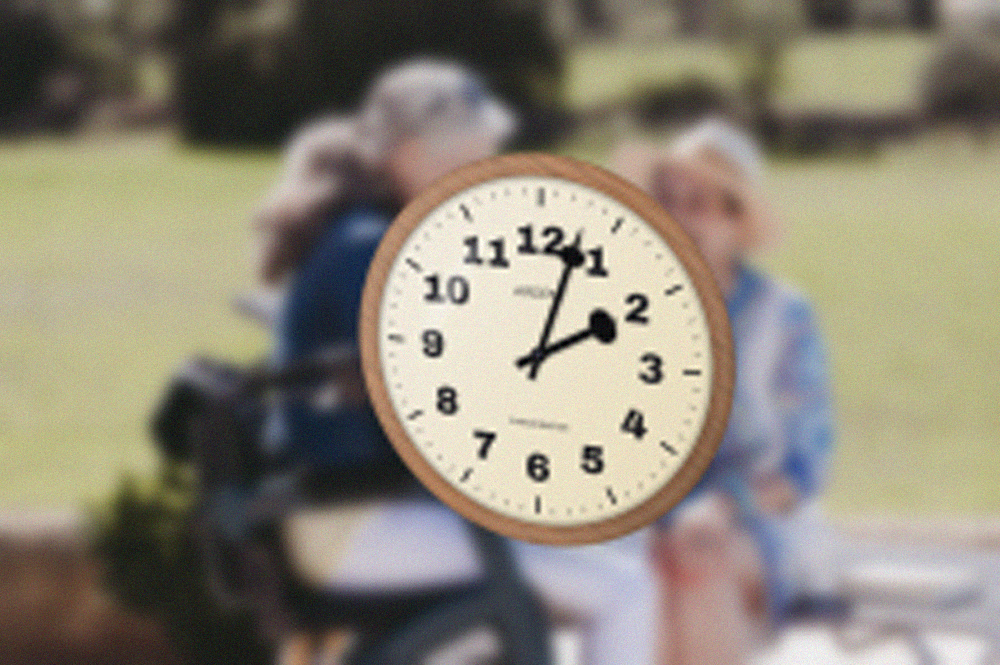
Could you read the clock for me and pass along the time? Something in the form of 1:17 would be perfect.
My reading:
2:03
